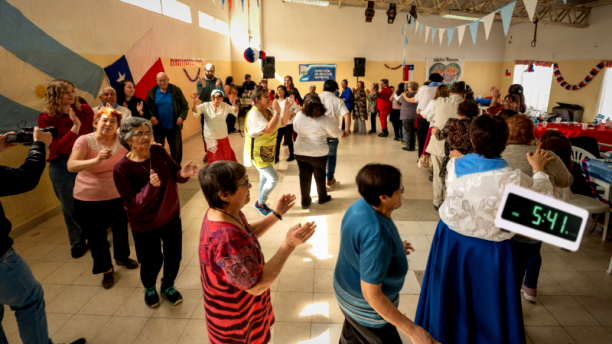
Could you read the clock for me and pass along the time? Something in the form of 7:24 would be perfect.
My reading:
5:41
